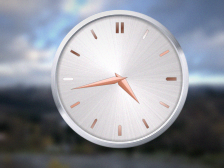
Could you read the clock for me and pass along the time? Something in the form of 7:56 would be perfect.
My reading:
4:43
